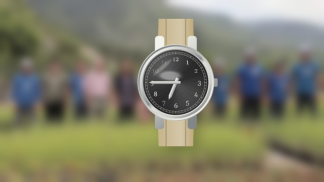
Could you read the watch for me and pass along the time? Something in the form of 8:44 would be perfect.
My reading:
6:45
